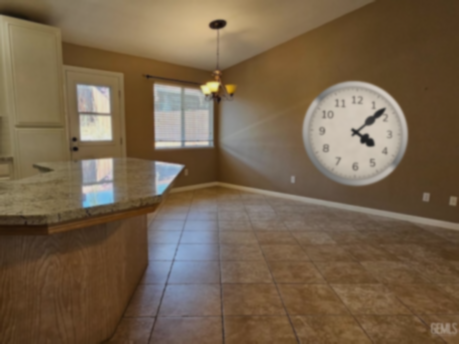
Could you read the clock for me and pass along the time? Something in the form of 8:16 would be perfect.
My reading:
4:08
